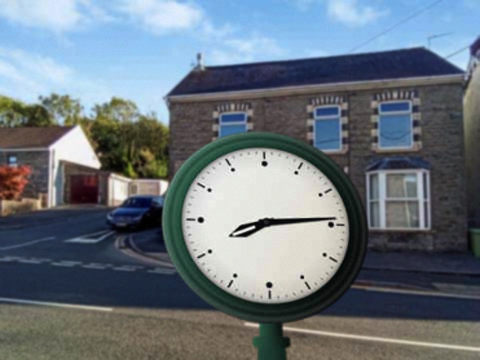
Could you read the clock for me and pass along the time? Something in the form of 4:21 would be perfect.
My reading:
8:14
